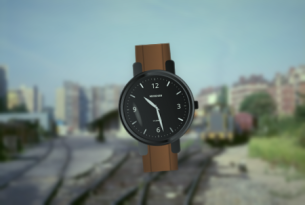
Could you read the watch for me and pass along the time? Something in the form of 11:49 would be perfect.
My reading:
10:28
